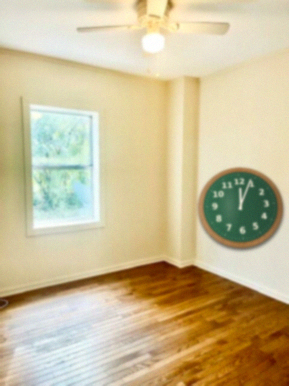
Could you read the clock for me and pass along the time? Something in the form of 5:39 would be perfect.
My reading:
12:04
